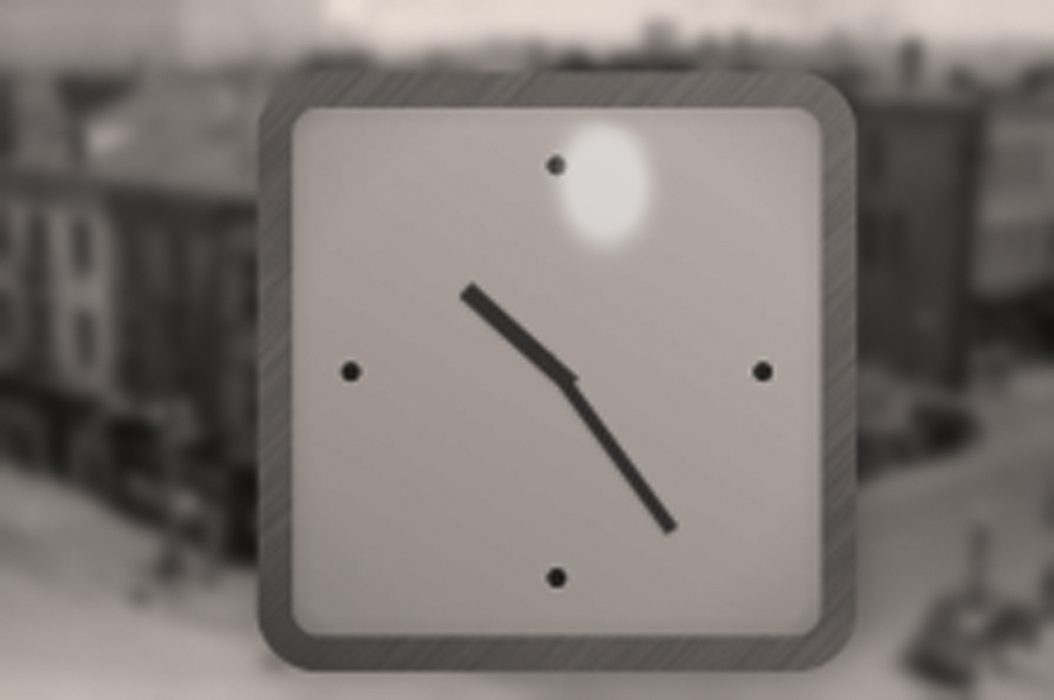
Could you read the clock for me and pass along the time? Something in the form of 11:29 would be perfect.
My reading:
10:24
